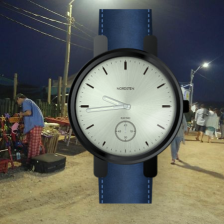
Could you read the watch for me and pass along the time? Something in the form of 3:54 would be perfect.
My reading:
9:44
